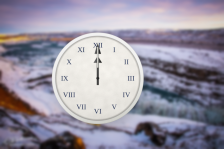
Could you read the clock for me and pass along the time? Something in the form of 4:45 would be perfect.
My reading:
12:00
